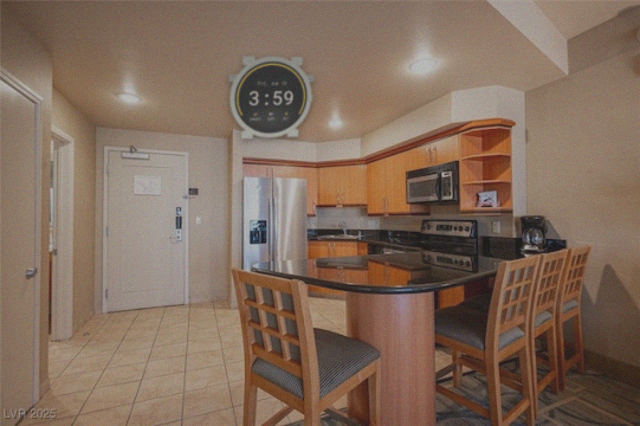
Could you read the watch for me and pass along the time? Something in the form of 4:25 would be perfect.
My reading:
3:59
